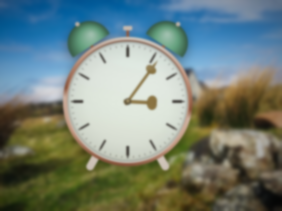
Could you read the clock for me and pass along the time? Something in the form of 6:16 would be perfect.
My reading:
3:06
